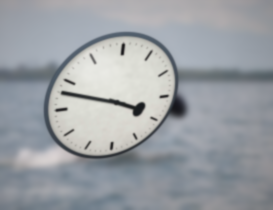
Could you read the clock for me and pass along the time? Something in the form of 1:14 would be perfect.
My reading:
3:48
